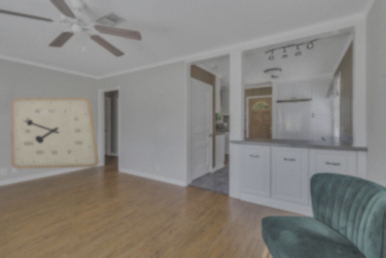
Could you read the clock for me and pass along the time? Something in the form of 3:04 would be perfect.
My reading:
7:49
